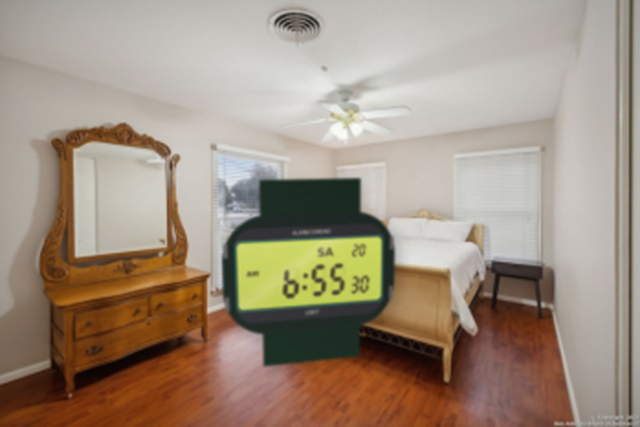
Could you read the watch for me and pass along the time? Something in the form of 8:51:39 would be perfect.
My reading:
6:55:30
